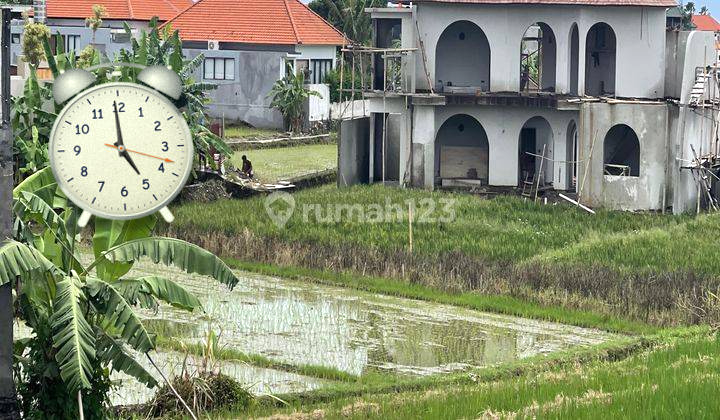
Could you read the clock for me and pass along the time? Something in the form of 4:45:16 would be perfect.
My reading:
4:59:18
